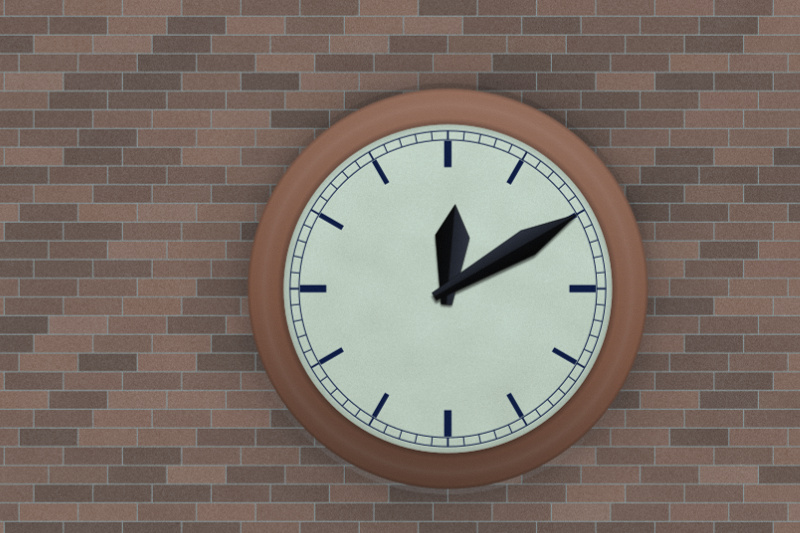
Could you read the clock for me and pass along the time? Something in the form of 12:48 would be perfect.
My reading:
12:10
